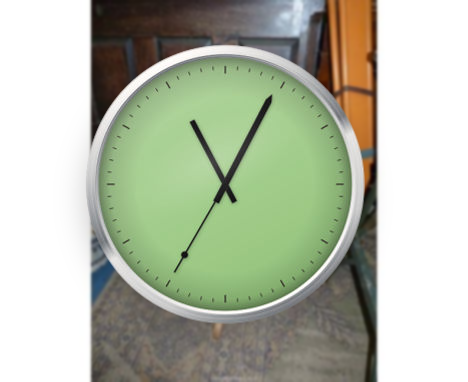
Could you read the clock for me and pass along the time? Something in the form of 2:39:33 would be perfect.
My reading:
11:04:35
